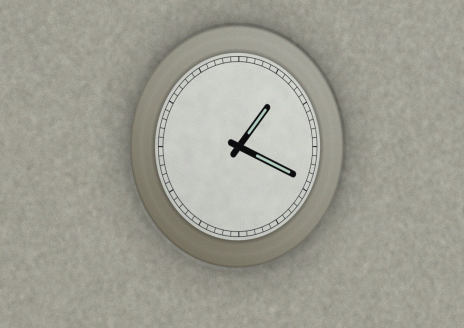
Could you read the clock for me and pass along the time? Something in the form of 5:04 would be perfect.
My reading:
1:19
